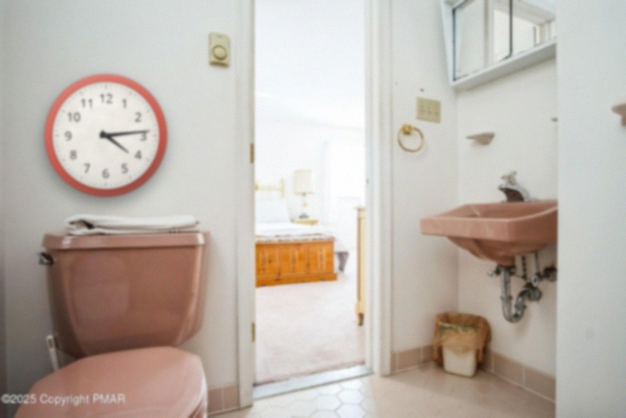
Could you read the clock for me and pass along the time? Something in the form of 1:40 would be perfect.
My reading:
4:14
